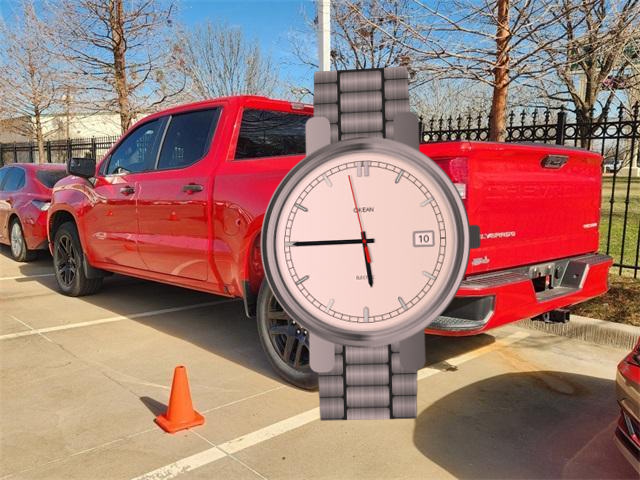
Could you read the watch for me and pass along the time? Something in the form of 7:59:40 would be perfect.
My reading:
5:44:58
